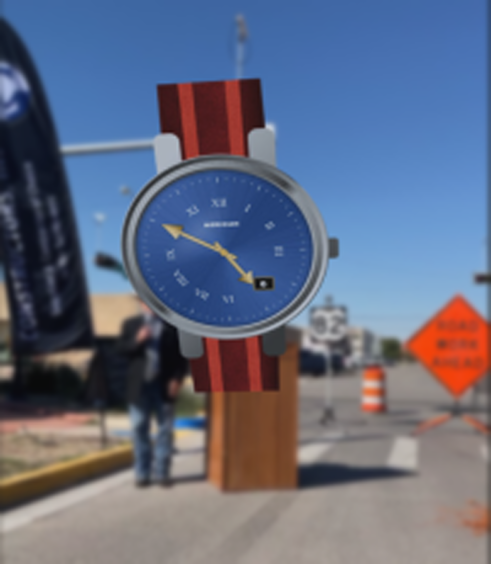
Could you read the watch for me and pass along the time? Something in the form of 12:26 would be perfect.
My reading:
4:50
